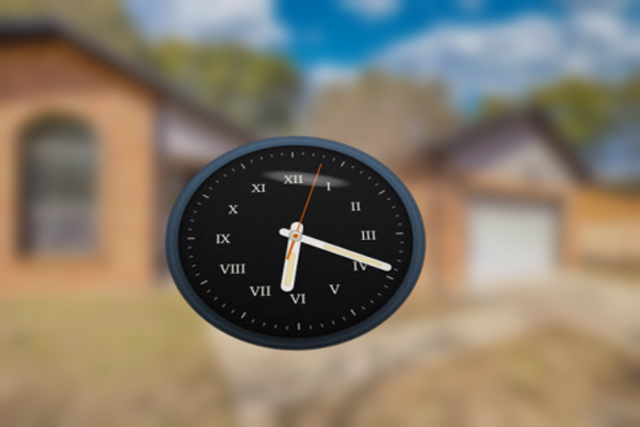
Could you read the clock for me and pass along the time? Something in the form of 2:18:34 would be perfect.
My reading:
6:19:03
